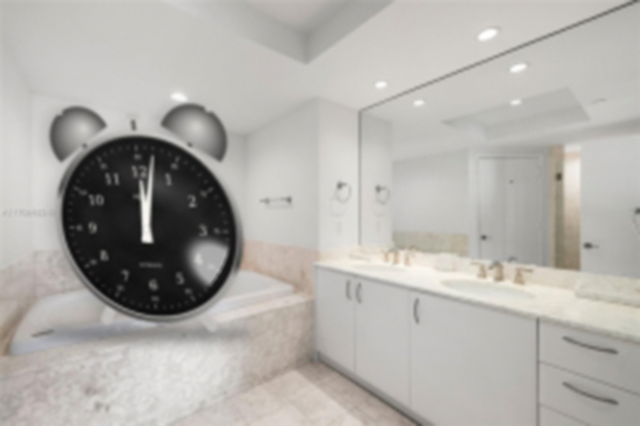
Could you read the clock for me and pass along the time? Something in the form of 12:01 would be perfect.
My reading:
12:02
